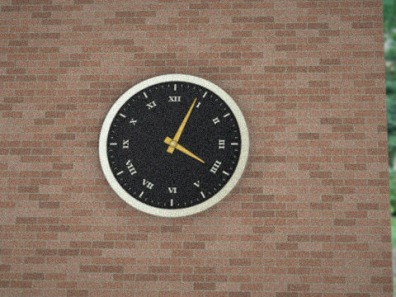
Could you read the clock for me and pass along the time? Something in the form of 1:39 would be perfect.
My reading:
4:04
